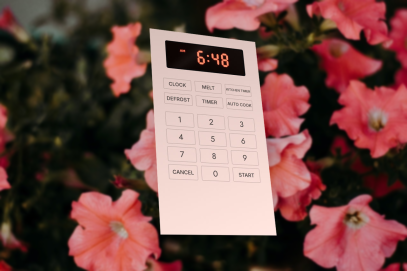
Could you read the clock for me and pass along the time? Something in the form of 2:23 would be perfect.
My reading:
6:48
